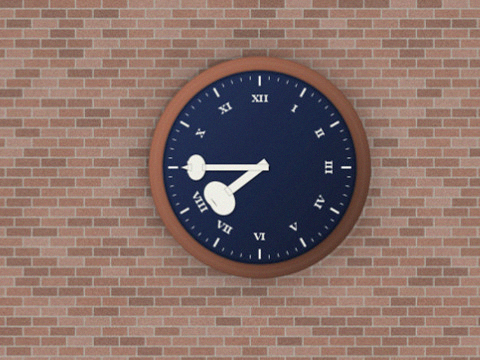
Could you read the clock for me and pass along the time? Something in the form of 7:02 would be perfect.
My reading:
7:45
